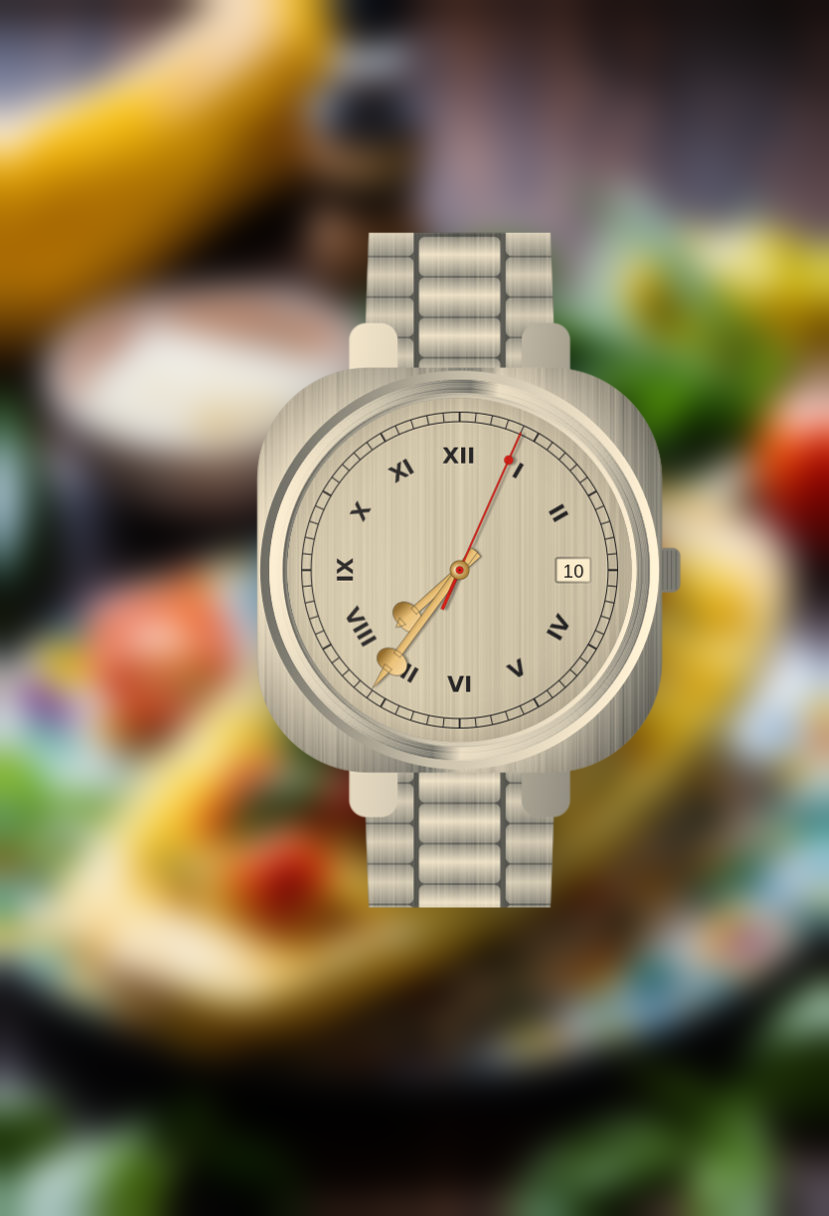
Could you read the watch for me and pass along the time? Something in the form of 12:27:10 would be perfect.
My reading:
7:36:04
